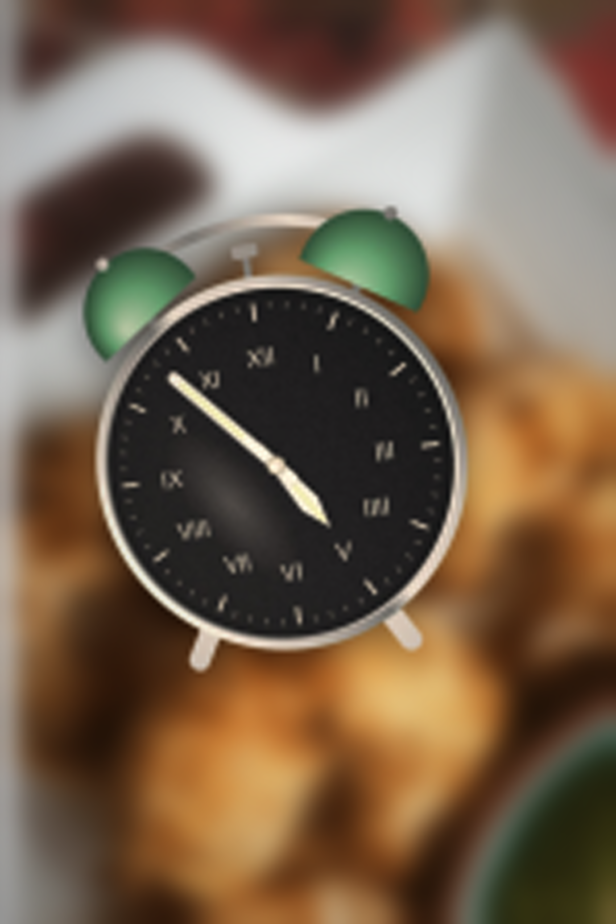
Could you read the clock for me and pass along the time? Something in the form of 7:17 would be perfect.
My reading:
4:53
